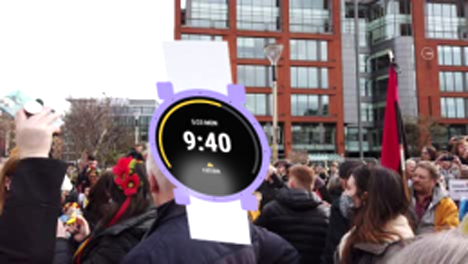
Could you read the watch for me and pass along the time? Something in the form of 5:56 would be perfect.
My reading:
9:40
